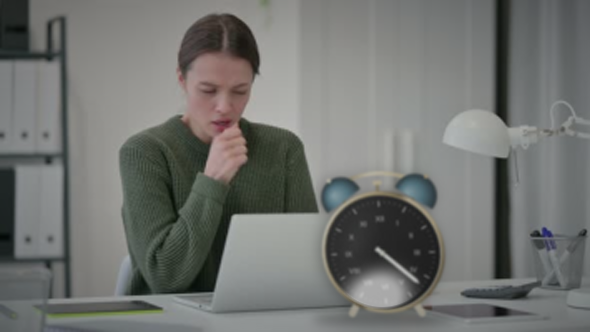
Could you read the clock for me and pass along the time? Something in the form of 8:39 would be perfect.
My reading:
4:22
